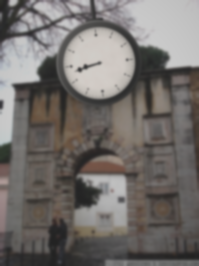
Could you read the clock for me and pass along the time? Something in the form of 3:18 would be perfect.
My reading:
8:43
